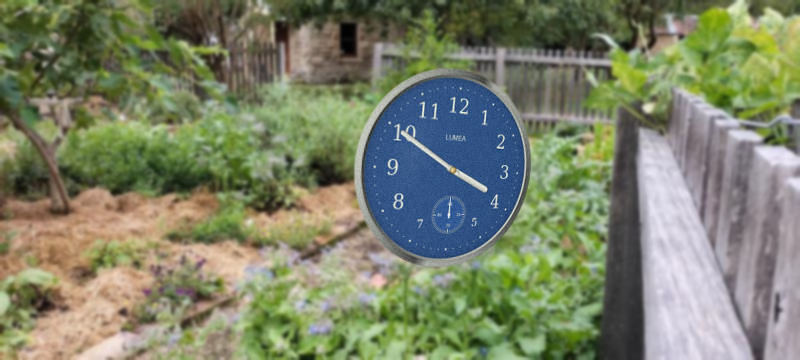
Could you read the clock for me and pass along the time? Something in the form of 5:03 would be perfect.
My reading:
3:50
